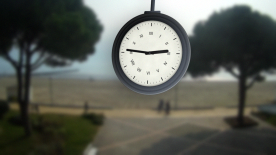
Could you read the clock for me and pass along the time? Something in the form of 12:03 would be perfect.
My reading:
2:46
